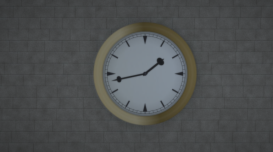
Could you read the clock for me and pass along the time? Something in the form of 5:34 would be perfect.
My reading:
1:43
